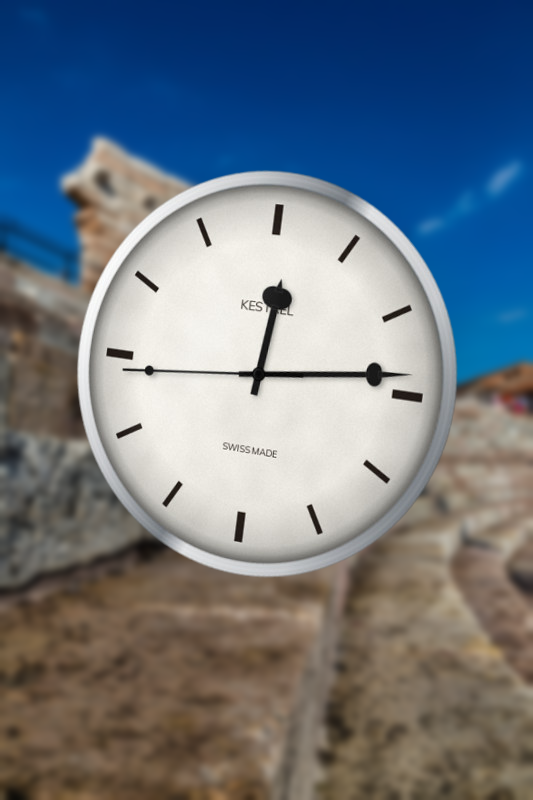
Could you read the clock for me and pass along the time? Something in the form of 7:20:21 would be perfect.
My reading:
12:13:44
